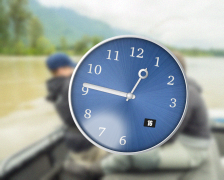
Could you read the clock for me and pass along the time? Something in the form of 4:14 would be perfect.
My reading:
12:46
